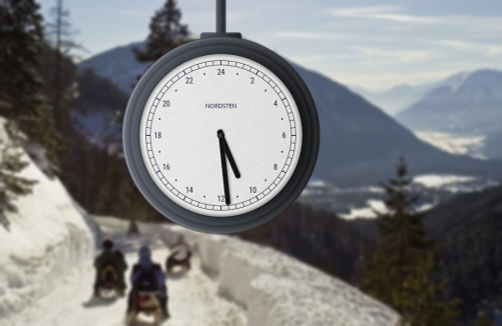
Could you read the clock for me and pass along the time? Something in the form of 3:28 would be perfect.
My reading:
10:29
